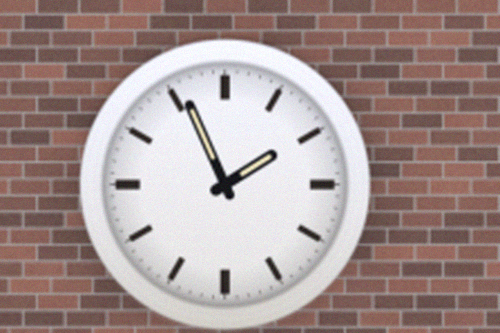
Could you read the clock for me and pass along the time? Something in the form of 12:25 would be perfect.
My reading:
1:56
